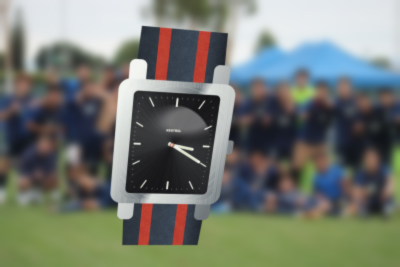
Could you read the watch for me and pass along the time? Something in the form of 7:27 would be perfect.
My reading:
3:20
